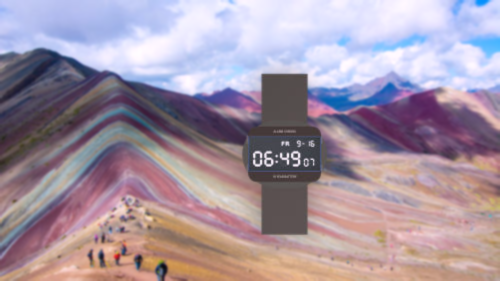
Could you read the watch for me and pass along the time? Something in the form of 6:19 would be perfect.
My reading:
6:49
